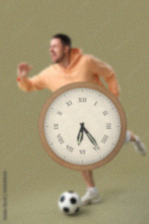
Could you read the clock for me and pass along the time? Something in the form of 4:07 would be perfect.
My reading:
6:24
